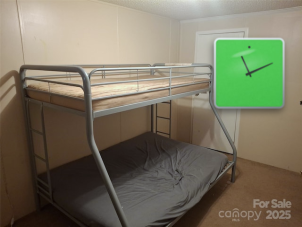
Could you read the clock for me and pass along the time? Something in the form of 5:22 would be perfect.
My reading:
11:11
